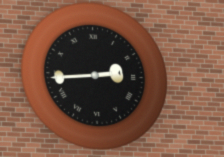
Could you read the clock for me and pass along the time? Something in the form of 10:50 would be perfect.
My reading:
2:44
